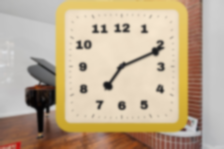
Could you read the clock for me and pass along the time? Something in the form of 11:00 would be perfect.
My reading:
7:11
